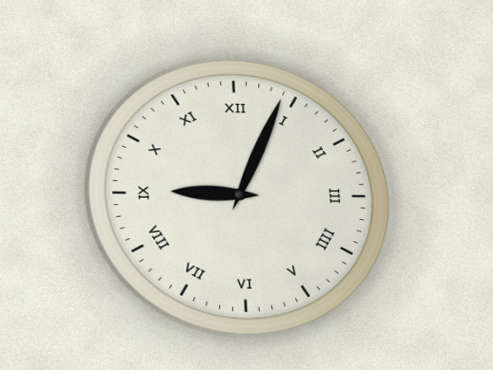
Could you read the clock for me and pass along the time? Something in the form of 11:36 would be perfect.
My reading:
9:04
